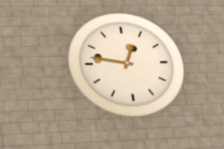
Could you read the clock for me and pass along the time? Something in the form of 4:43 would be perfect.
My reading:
12:47
